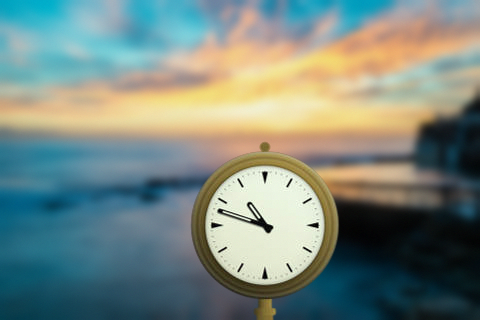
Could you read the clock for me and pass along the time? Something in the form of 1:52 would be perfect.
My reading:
10:48
